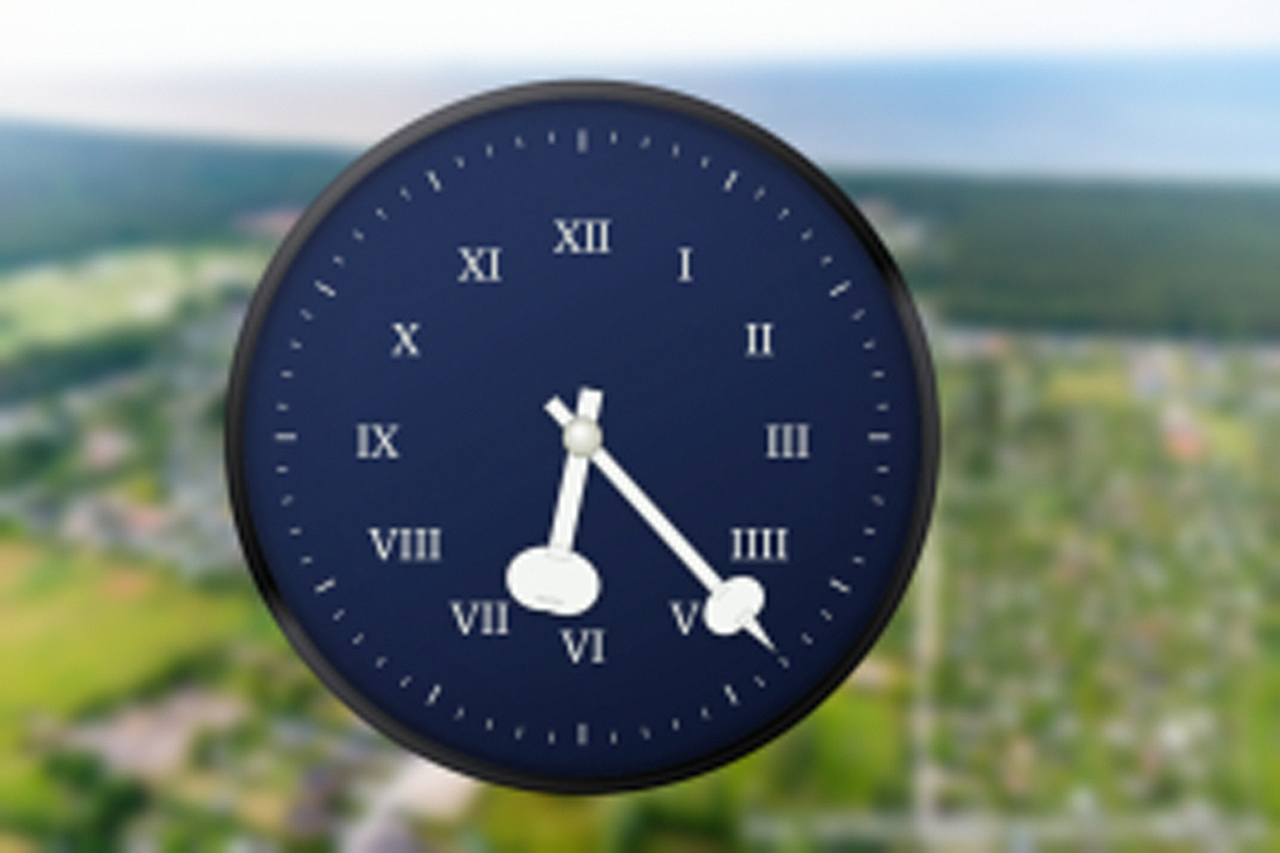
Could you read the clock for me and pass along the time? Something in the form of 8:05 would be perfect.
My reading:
6:23
